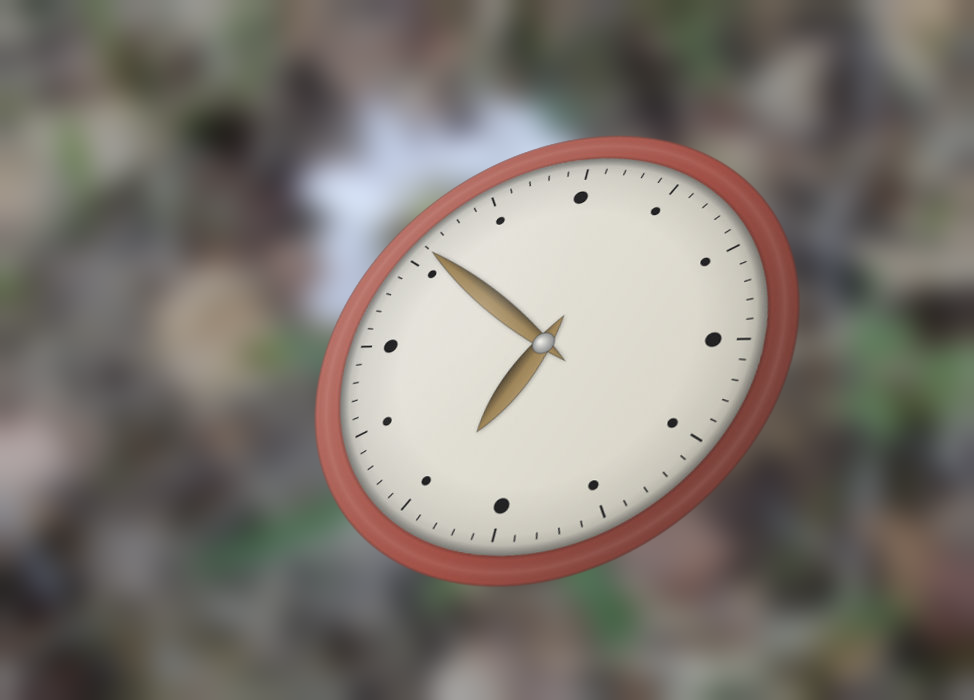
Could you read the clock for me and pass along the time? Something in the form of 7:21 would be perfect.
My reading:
6:51
